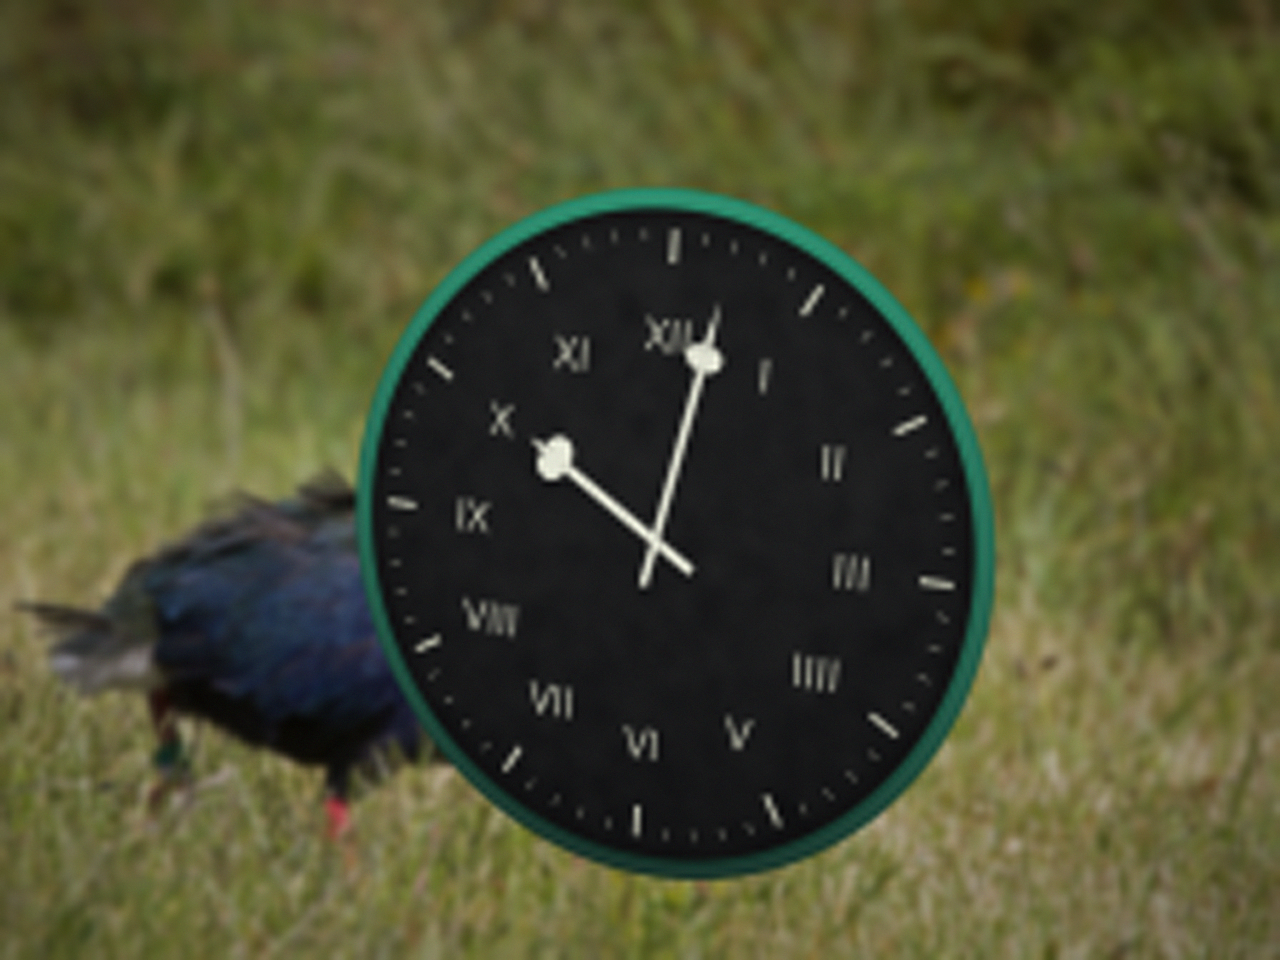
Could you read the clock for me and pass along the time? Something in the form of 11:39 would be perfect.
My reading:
10:02
